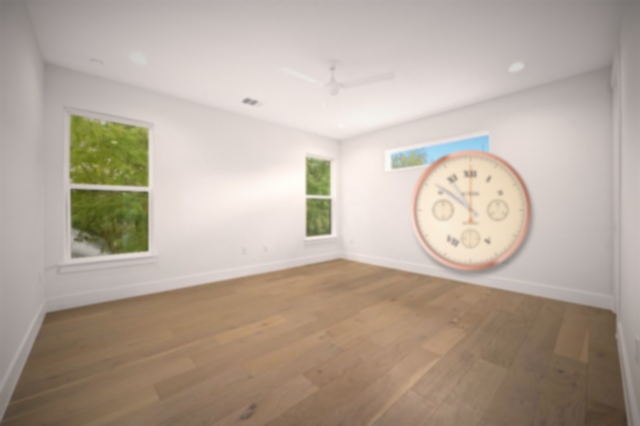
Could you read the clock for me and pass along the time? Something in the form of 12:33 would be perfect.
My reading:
10:51
